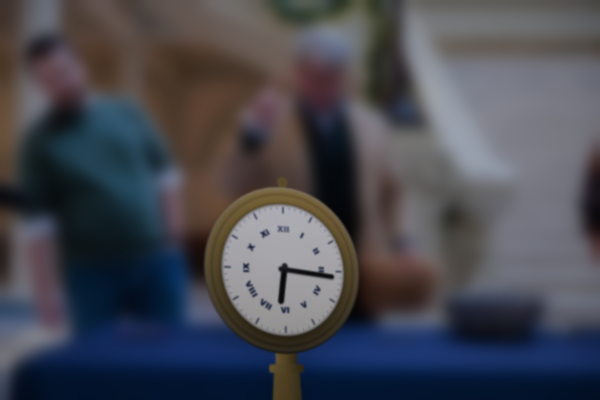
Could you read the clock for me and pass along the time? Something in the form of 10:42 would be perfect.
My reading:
6:16
